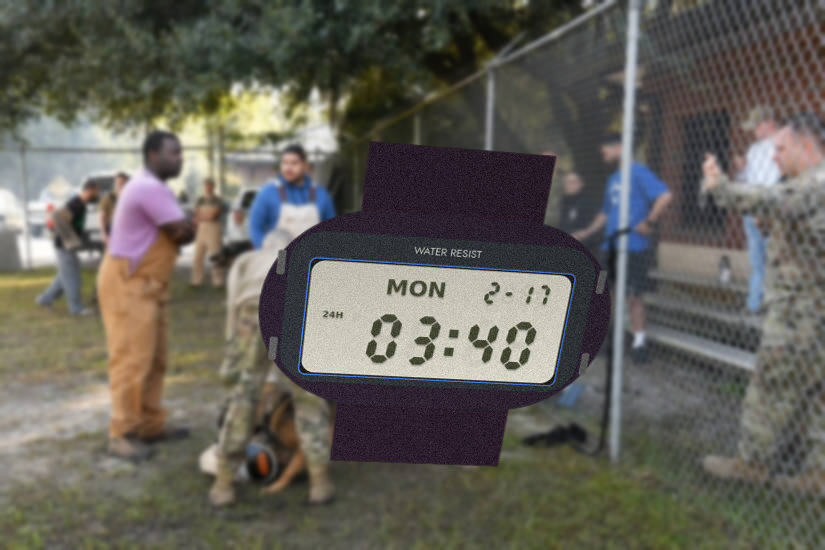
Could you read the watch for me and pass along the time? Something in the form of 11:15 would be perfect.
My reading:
3:40
